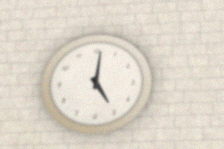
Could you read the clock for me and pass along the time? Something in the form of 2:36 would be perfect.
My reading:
5:01
